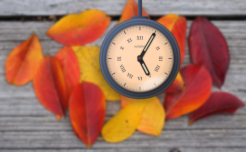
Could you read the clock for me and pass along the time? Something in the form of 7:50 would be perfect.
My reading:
5:05
